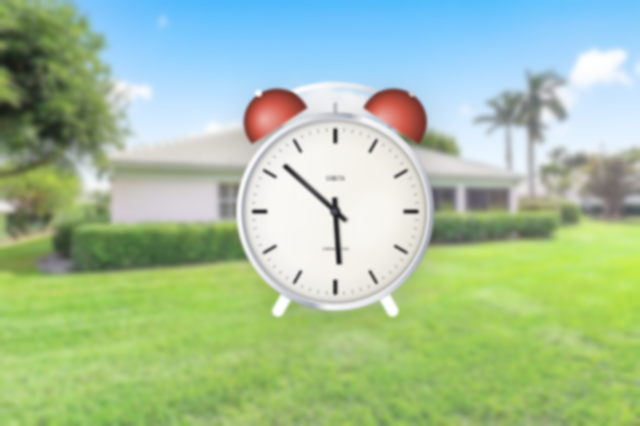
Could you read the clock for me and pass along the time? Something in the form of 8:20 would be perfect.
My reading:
5:52
